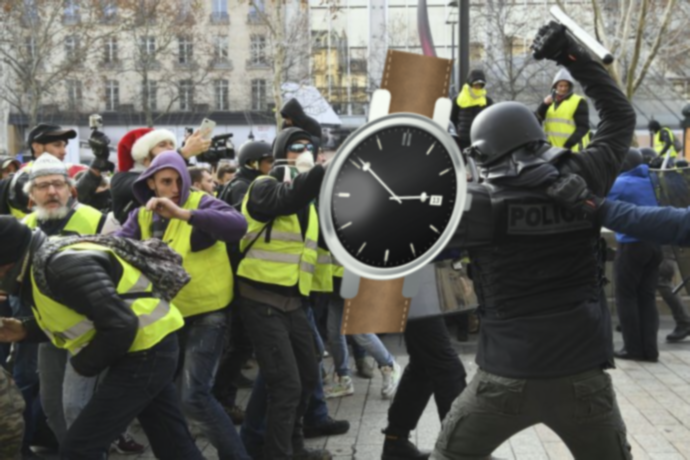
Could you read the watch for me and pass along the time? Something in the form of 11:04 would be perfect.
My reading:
2:51
